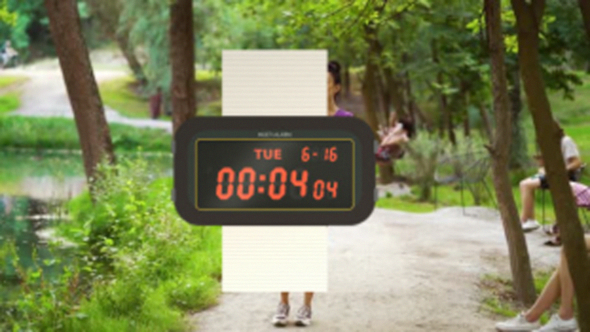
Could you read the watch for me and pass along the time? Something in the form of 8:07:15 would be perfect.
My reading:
0:04:04
